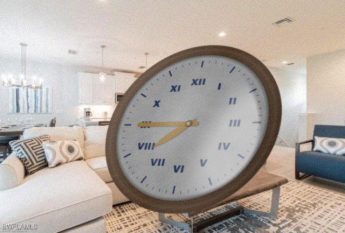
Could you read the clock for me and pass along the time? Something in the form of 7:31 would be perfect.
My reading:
7:45
